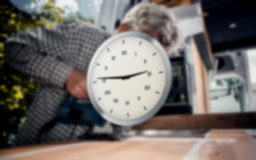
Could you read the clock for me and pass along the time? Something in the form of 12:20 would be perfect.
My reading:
2:46
